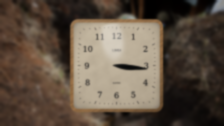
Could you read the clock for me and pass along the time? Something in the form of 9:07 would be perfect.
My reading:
3:16
